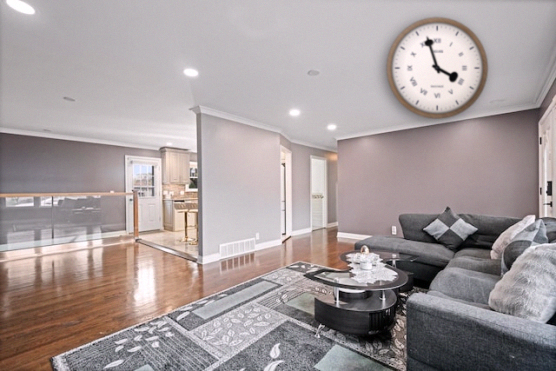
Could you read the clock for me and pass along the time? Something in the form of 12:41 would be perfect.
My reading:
3:57
